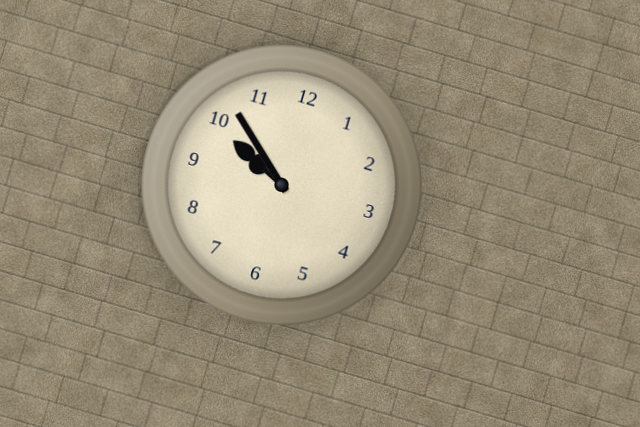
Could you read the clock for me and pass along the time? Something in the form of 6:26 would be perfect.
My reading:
9:52
